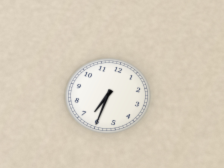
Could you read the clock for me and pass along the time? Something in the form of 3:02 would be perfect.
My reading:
6:30
